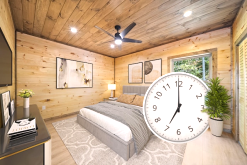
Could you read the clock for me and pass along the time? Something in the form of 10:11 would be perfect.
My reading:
7:00
